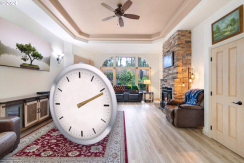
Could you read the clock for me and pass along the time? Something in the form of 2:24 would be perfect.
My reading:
2:11
